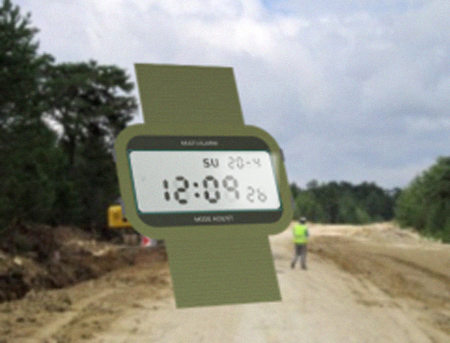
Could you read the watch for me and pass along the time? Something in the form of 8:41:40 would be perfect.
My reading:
12:09:26
